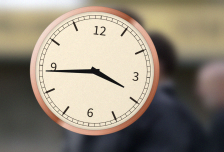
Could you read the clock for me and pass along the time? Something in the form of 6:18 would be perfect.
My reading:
3:44
